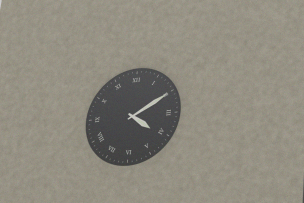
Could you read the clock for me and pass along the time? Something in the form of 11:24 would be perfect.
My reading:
4:10
